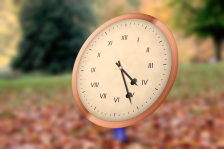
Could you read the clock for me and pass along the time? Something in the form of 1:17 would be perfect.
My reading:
4:26
